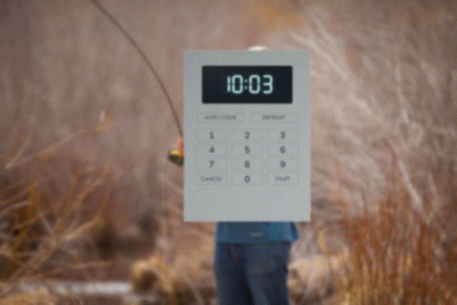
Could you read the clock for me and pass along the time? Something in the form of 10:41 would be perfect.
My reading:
10:03
